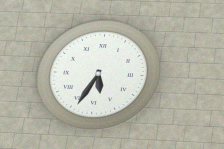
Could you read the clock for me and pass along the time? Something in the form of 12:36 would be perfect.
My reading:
5:34
